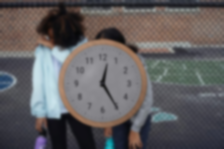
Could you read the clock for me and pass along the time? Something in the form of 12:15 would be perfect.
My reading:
12:25
